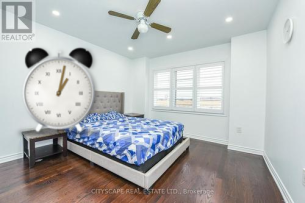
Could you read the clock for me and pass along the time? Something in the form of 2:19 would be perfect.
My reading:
1:02
